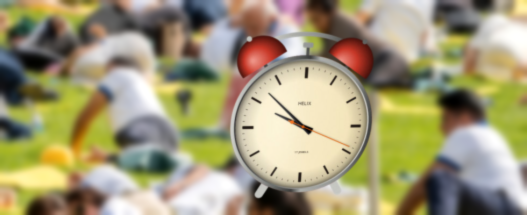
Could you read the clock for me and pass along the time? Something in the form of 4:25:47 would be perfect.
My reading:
9:52:19
